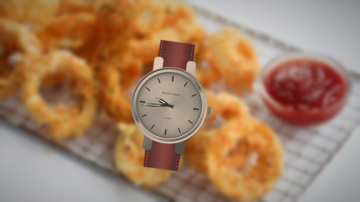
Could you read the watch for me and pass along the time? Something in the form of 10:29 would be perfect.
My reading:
9:44
